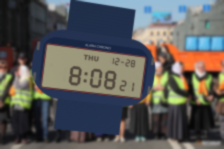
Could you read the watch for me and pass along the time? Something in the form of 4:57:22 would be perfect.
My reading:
8:08:21
